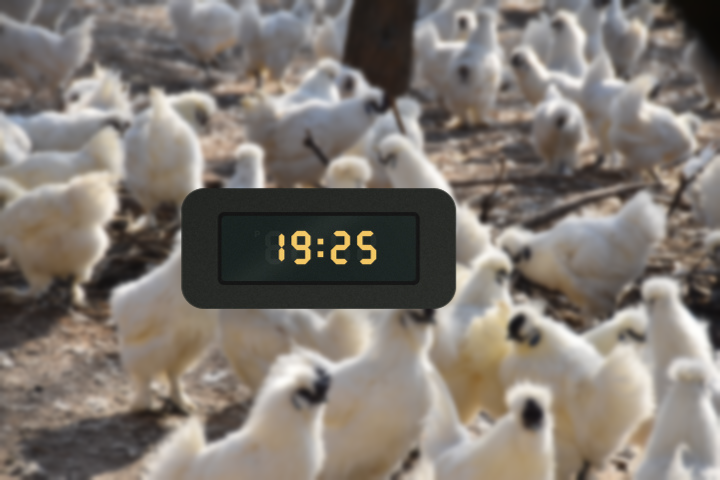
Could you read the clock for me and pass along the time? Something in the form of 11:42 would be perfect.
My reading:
19:25
